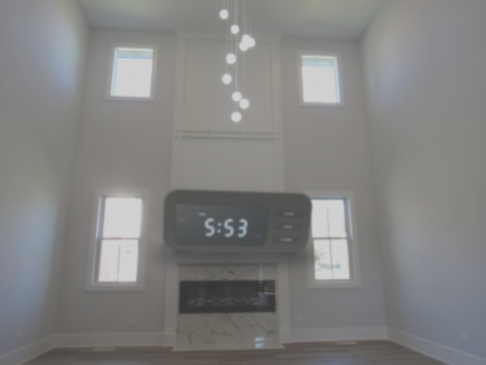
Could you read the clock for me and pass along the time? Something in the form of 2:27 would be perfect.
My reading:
5:53
